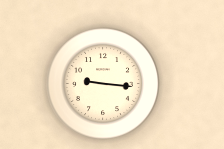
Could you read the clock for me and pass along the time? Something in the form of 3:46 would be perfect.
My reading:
9:16
